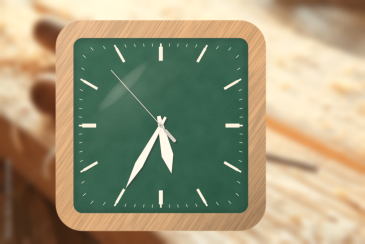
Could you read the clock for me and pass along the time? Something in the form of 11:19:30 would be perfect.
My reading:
5:34:53
